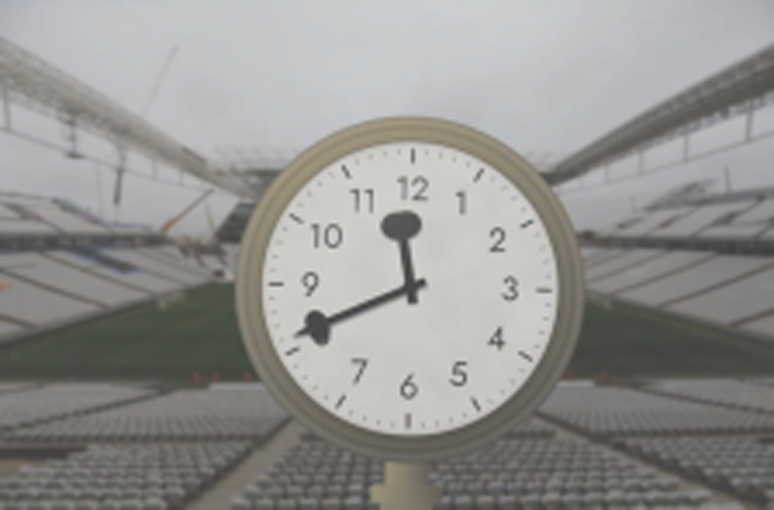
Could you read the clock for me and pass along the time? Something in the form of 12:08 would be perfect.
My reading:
11:41
